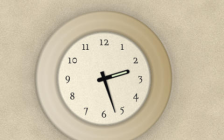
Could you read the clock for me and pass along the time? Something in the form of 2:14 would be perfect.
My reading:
2:27
